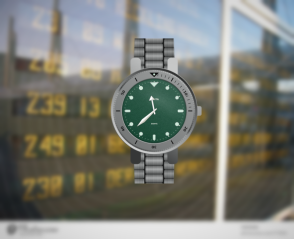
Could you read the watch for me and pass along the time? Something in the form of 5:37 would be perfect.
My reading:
11:38
